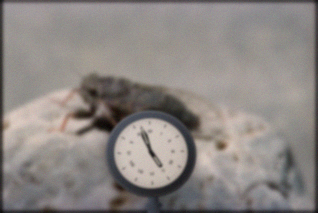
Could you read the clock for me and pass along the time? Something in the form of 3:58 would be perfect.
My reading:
4:57
